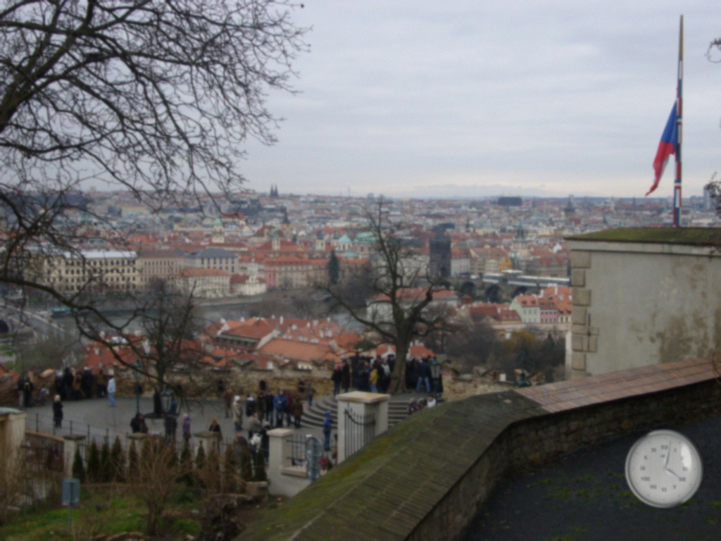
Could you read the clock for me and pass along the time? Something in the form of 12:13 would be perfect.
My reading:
4:02
